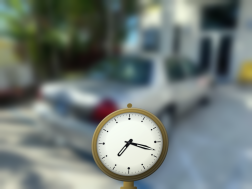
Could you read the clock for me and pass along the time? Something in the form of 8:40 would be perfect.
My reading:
7:18
